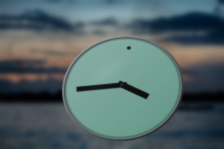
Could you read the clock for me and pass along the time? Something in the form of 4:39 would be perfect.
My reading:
3:43
